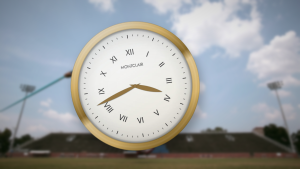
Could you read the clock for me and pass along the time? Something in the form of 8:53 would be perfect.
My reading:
3:42
